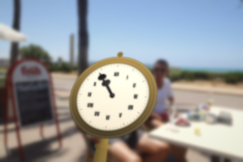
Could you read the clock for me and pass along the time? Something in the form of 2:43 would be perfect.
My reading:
10:54
